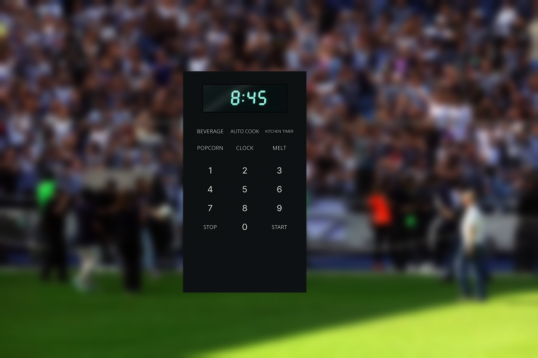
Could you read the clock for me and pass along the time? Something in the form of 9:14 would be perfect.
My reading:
8:45
